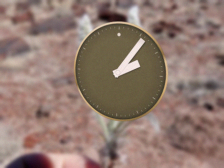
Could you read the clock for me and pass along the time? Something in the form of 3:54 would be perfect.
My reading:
2:06
